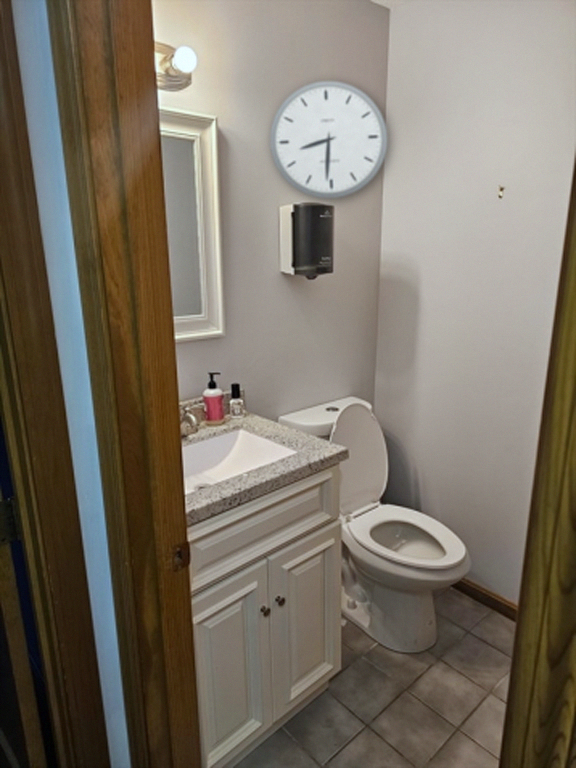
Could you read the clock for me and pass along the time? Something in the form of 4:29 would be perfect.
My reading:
8:31
